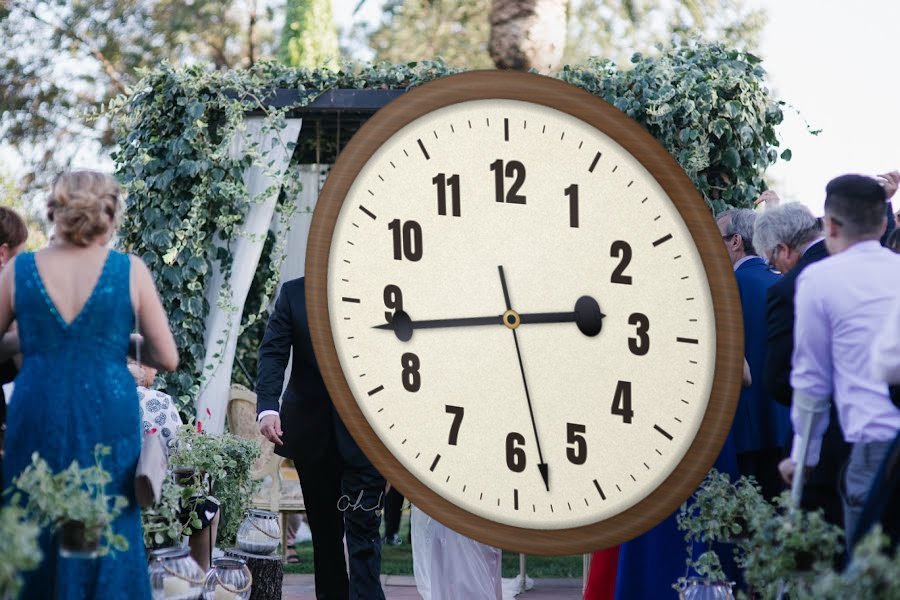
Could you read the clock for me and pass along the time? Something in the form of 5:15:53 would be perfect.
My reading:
2:43:28
